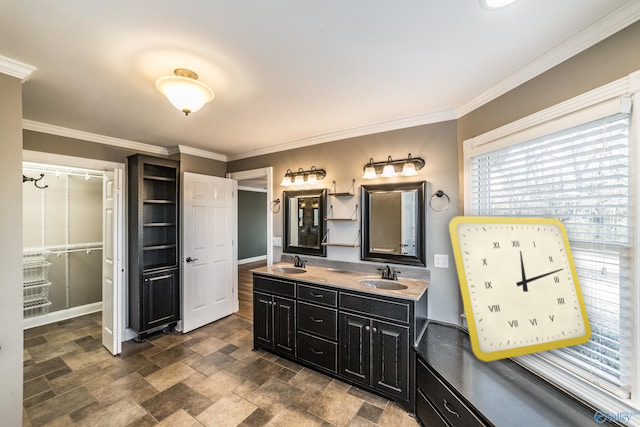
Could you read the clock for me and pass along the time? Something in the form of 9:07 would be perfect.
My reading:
12:13
